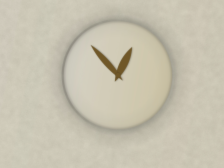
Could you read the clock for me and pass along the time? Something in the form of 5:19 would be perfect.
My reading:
12:53
